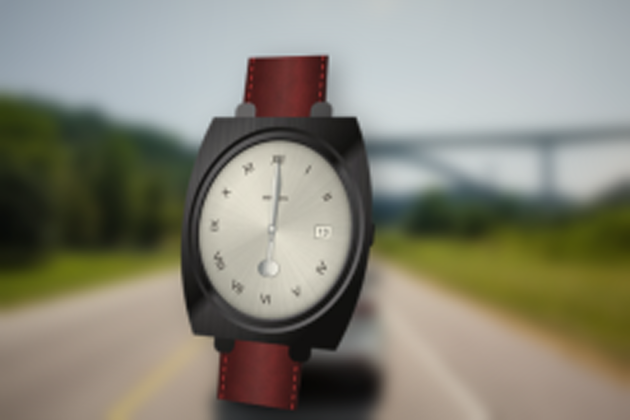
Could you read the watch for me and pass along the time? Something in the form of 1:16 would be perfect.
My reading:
6:00
